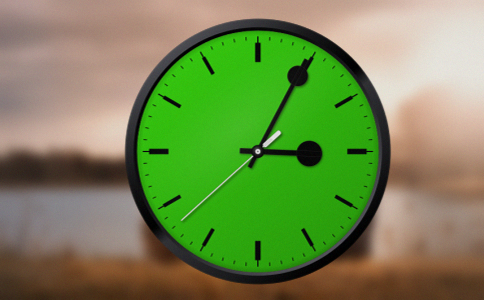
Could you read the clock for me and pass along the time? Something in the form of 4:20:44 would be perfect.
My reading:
3:04:38
